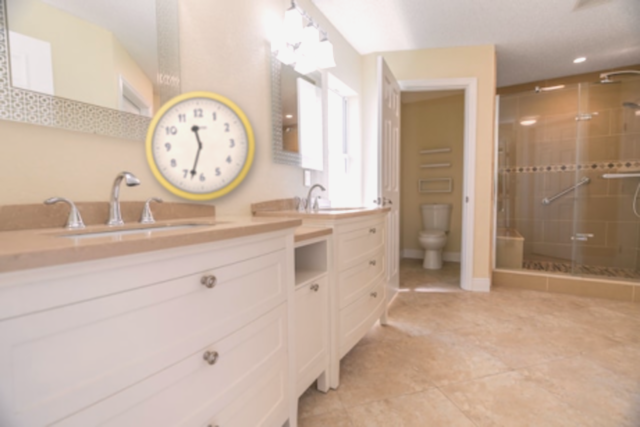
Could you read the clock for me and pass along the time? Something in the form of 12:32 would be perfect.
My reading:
11:33
